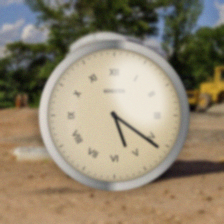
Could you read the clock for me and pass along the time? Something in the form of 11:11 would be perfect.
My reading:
5:21
